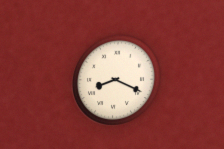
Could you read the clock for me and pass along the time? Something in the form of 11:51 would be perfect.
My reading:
8:19
